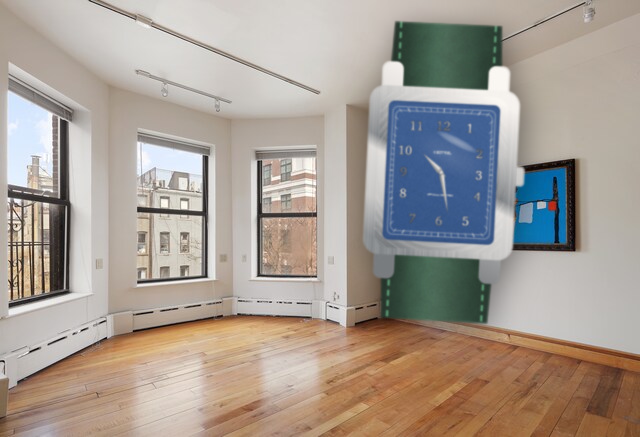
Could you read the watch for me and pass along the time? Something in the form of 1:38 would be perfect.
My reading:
10:28
